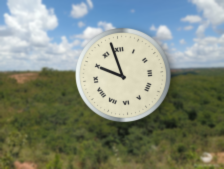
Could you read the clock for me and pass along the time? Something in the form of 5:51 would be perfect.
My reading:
9:58
